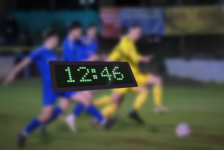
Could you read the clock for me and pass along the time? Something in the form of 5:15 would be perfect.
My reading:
12:46
